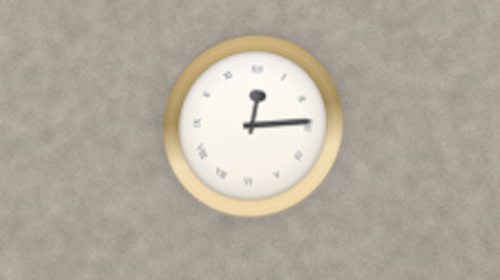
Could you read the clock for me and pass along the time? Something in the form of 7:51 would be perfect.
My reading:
12:14
